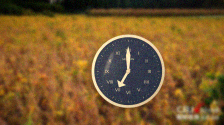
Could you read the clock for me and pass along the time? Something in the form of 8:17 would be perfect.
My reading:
7:00
